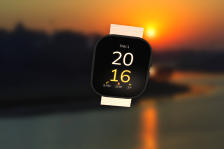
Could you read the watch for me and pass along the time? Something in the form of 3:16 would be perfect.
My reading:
20:16
